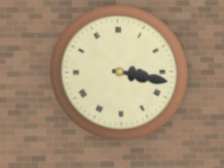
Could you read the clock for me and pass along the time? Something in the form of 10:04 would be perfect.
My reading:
3:17
